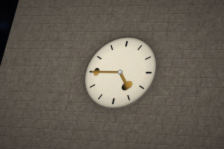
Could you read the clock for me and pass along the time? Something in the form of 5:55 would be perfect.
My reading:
4:45
